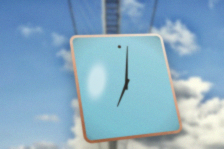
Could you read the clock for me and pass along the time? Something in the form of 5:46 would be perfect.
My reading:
7:02
